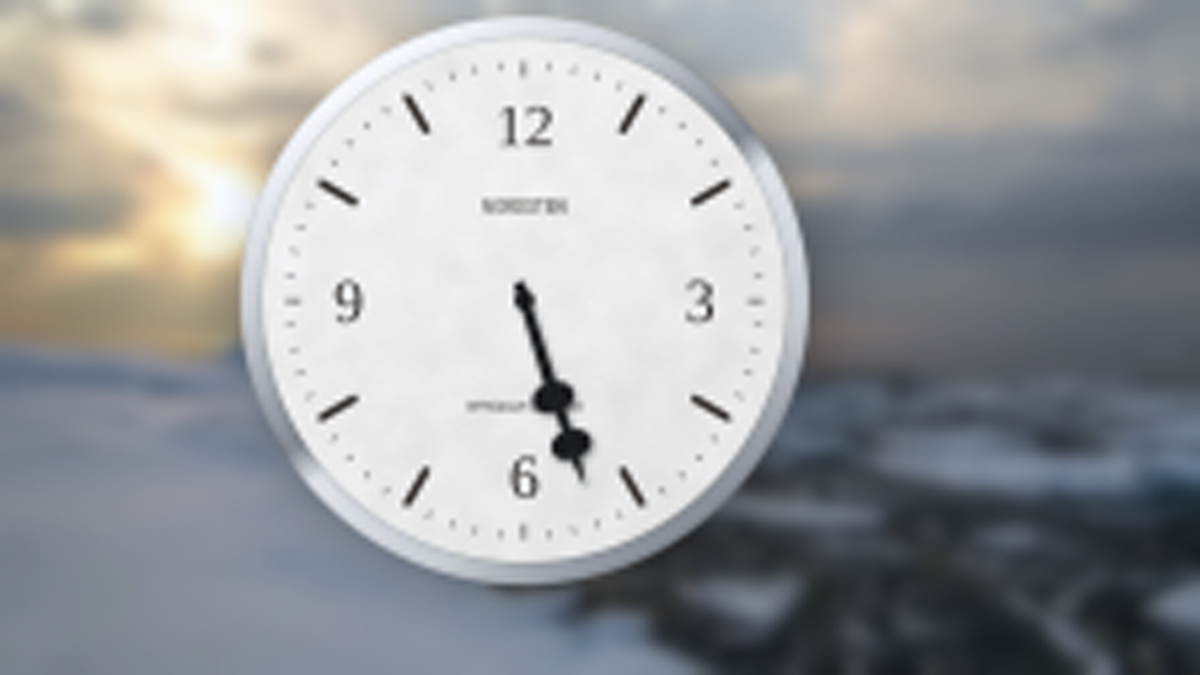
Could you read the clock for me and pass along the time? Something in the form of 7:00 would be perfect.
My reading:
5:27
